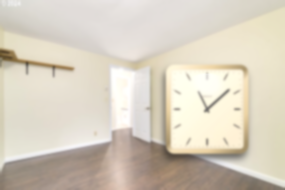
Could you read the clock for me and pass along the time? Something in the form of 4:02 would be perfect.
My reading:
11:08
